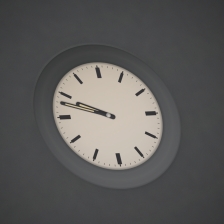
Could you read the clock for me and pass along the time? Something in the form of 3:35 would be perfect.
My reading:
9:48
